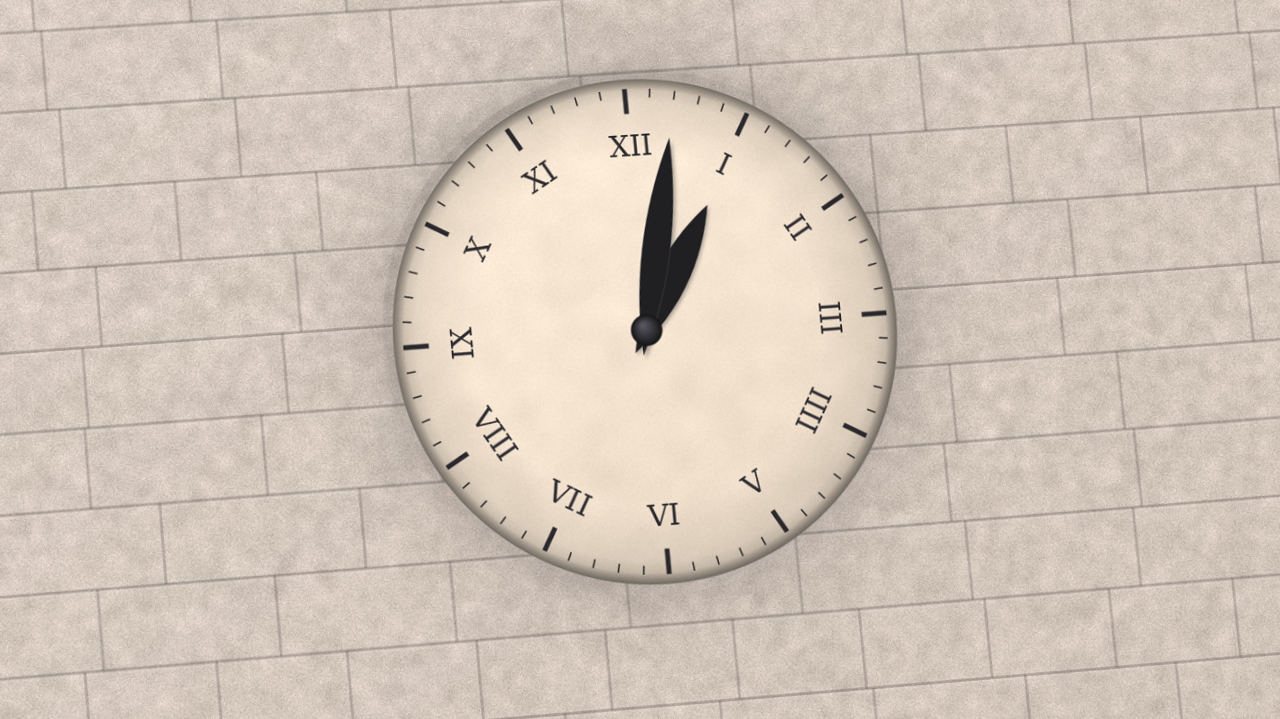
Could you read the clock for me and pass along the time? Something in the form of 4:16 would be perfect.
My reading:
1:02
